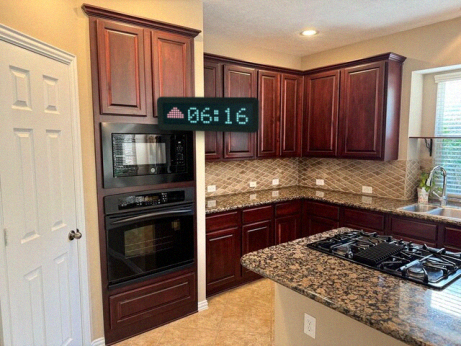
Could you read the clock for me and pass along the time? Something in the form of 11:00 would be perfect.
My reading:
6:16
